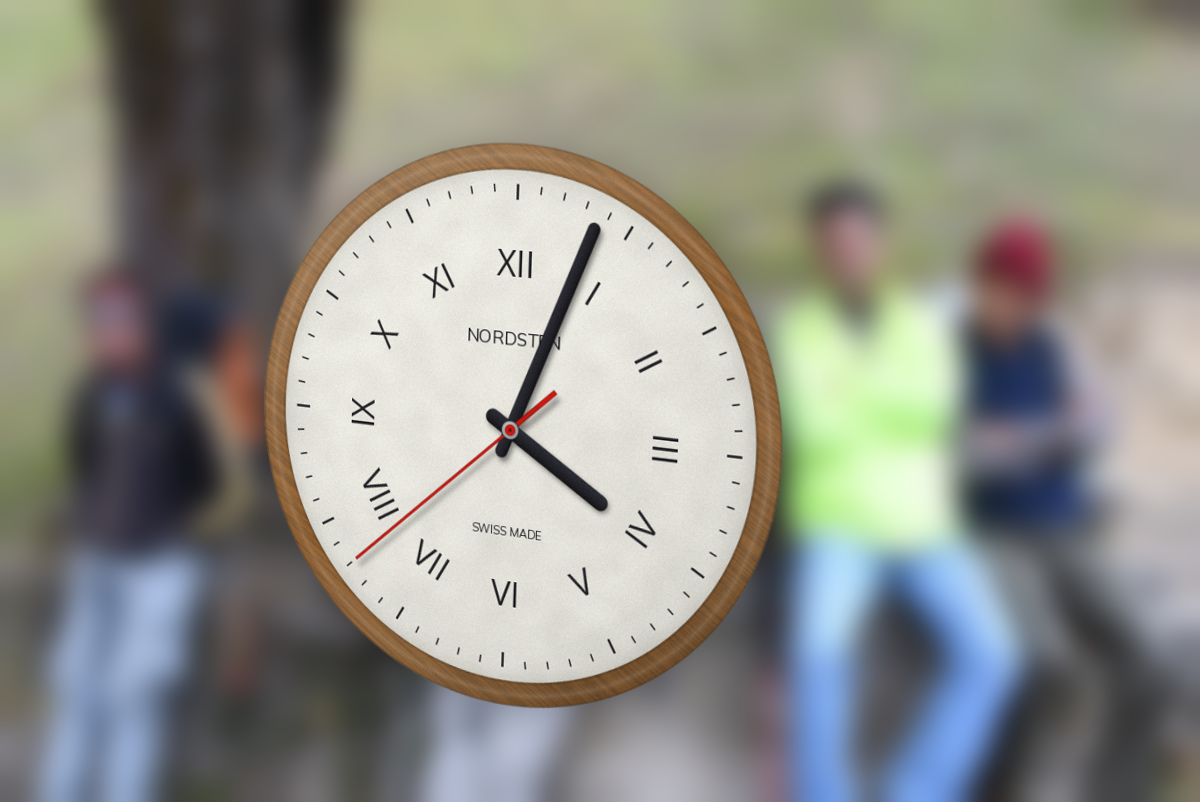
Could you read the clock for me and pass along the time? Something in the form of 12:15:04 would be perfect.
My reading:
4:03:38
